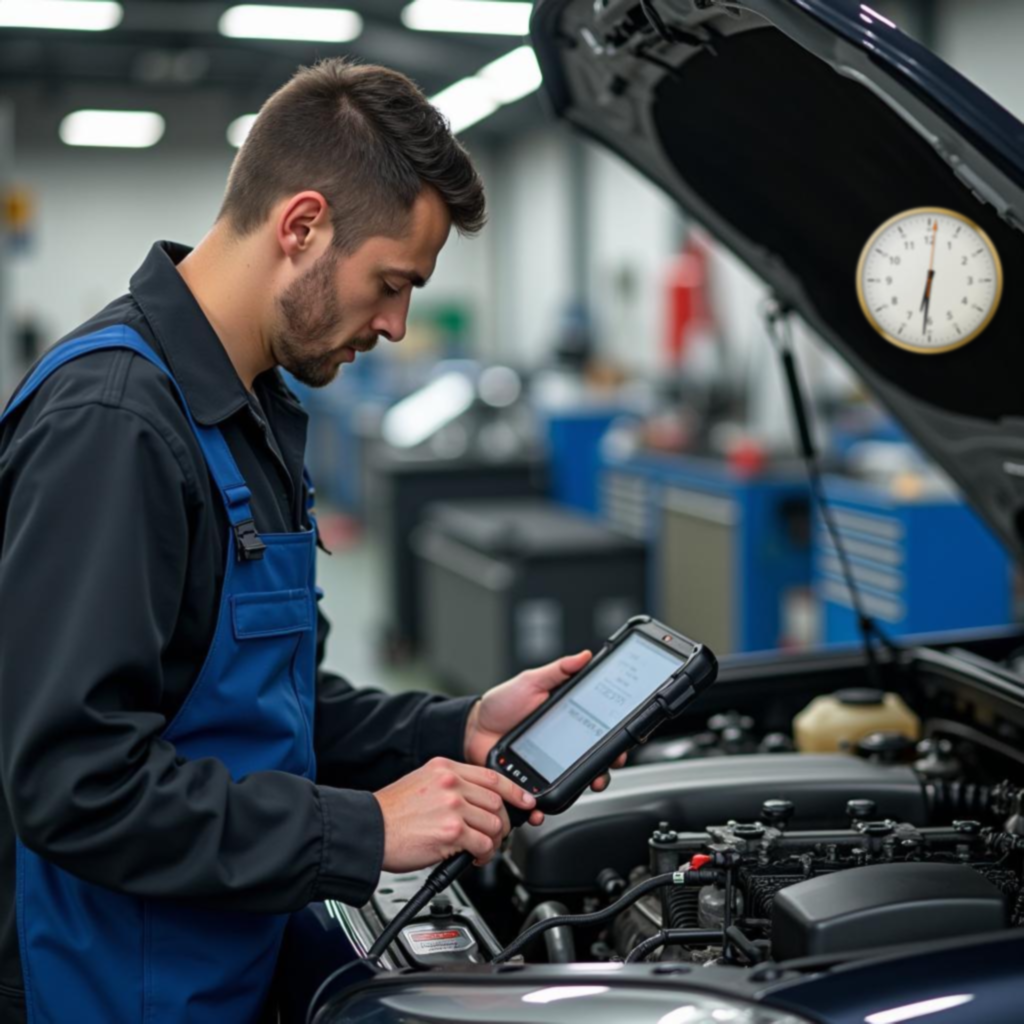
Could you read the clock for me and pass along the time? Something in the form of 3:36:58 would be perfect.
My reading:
6:31:01
